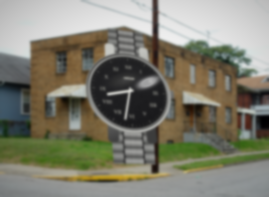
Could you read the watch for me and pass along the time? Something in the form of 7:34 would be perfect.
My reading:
8:32
